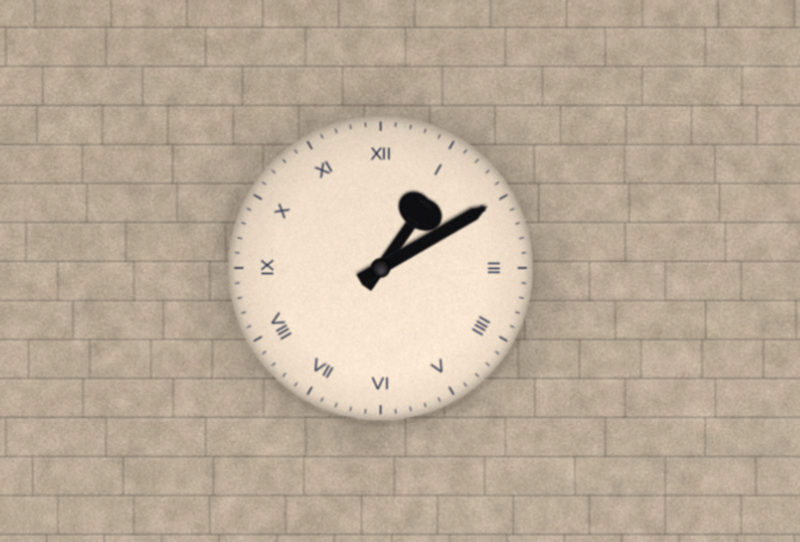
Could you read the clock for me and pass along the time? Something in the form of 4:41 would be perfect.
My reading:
1:10
